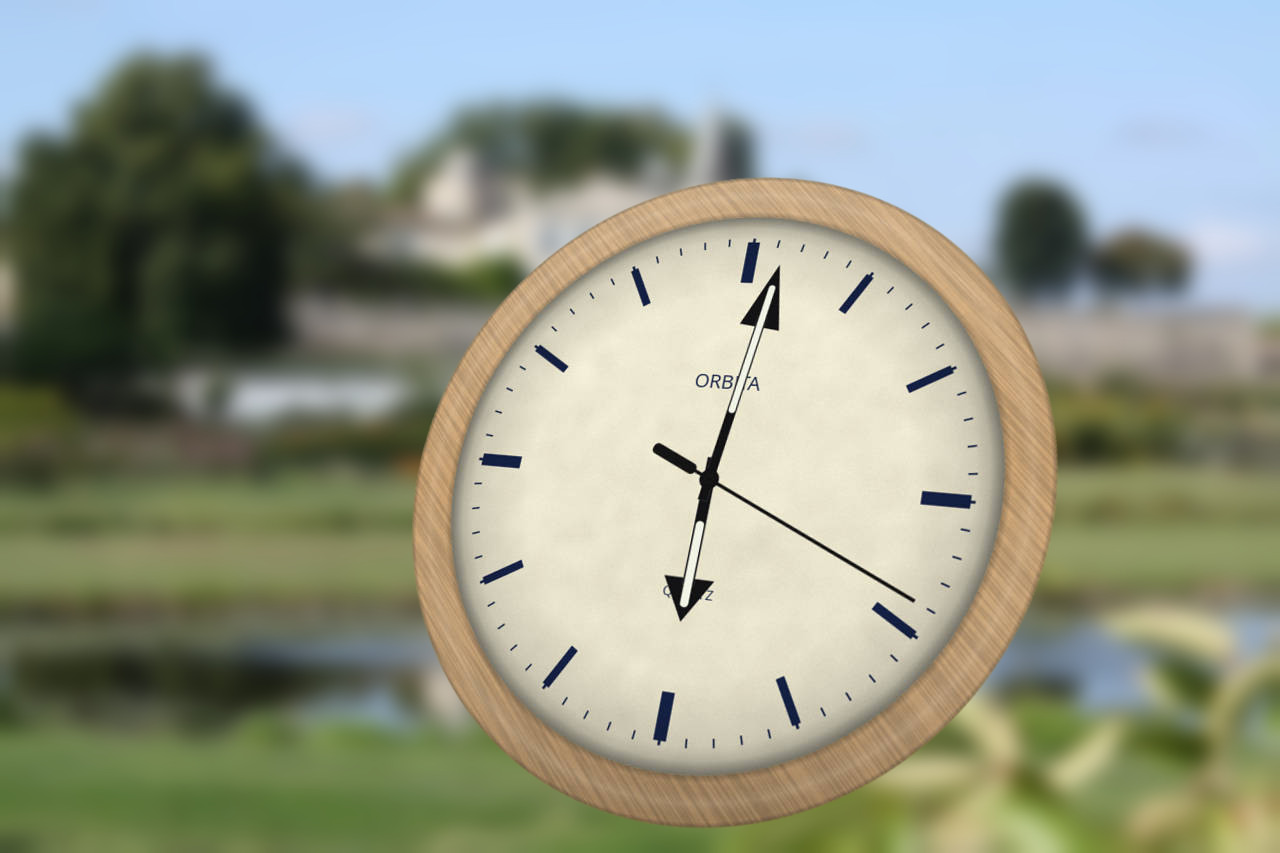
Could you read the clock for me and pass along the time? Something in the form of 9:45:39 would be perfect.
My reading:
6:01:19
